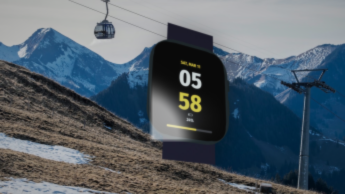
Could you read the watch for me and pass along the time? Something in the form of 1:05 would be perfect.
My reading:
5:58
